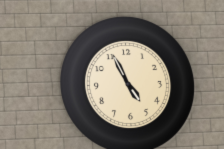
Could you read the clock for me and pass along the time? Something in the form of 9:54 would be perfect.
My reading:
4:56
